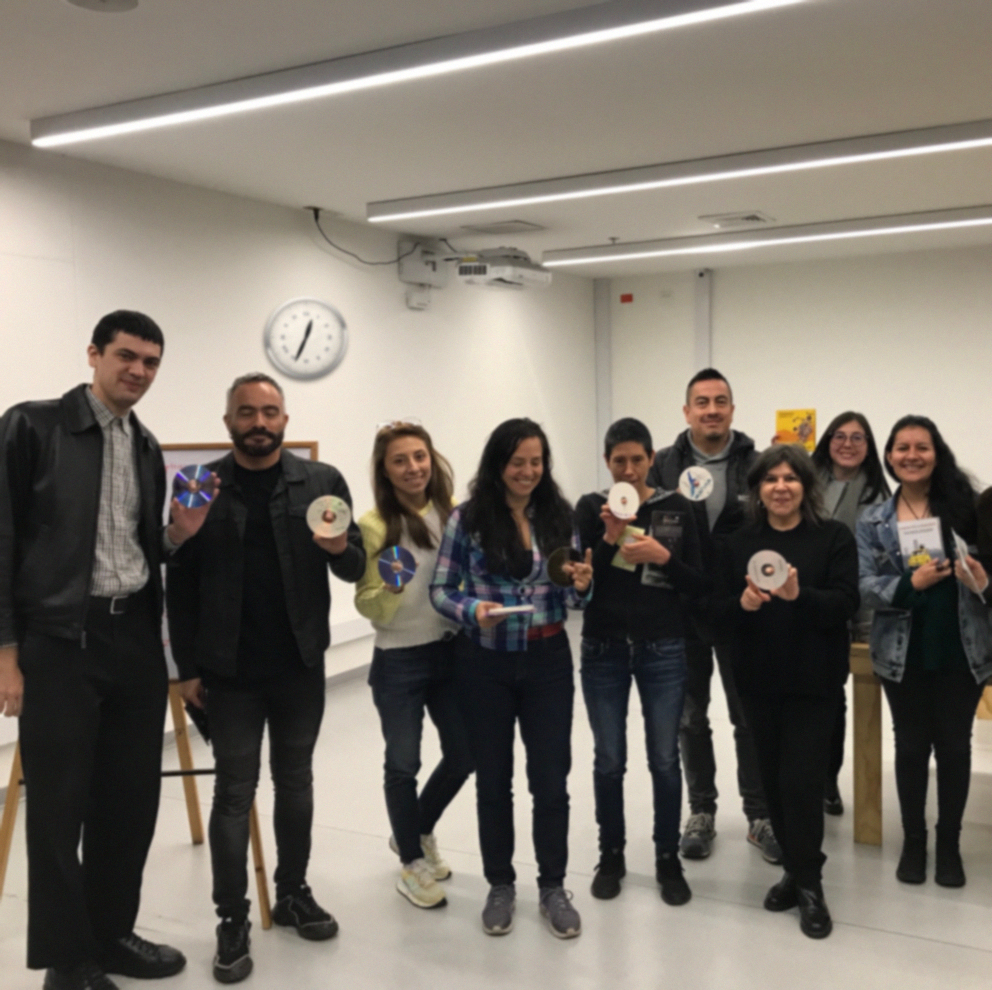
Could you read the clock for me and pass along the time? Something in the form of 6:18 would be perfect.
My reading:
12:34
